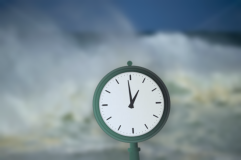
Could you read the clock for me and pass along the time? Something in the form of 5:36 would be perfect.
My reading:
12:59
